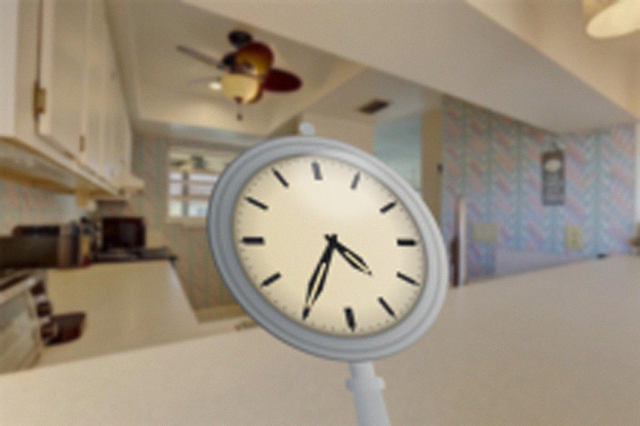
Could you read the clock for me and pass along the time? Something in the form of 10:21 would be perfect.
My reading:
4:35
